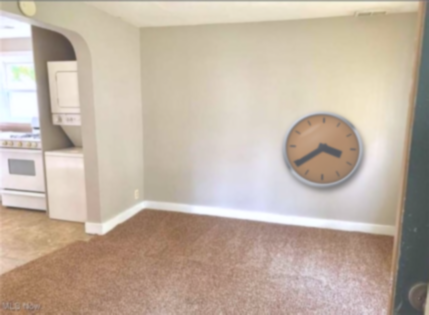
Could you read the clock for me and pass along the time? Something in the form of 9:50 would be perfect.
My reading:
3:39
